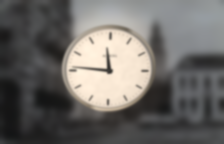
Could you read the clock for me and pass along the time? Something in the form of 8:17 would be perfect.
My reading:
11:46
